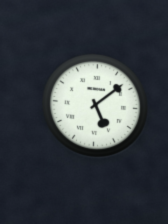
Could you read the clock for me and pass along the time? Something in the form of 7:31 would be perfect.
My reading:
5:08
